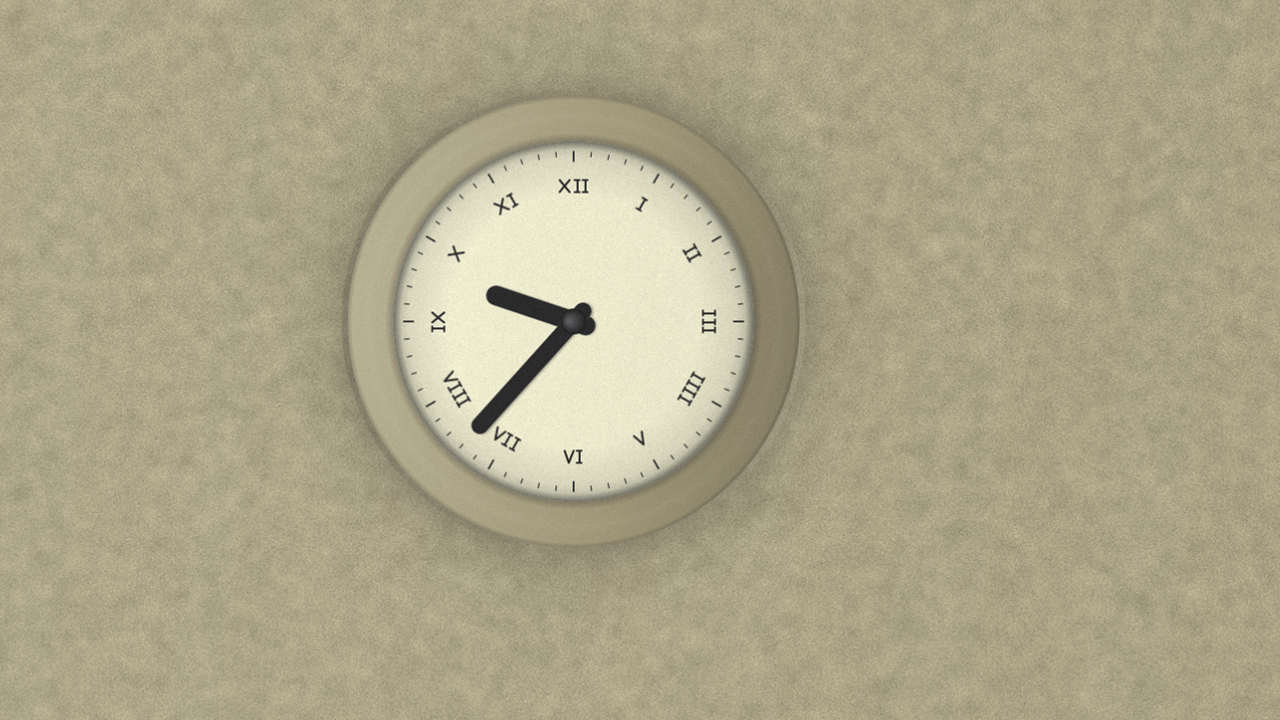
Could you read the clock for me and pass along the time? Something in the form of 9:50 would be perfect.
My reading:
9:37
